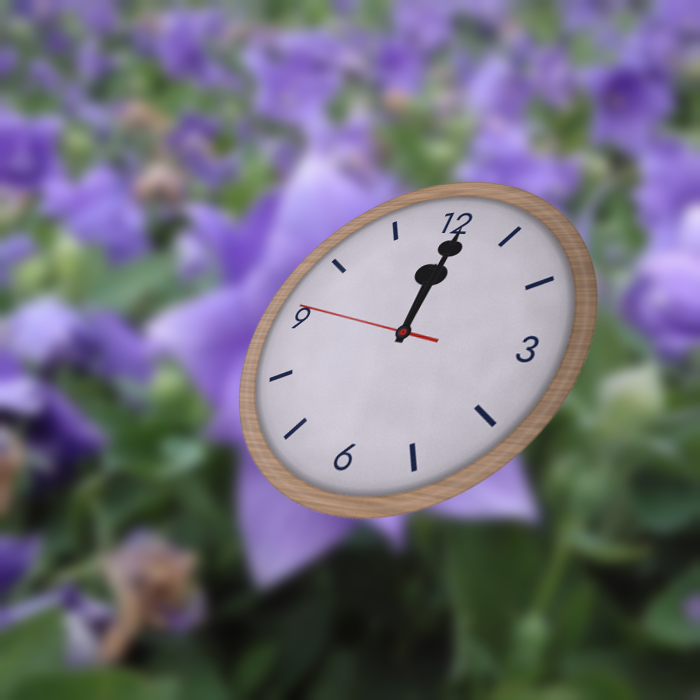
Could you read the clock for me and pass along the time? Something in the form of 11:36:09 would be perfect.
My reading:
12:00:46
